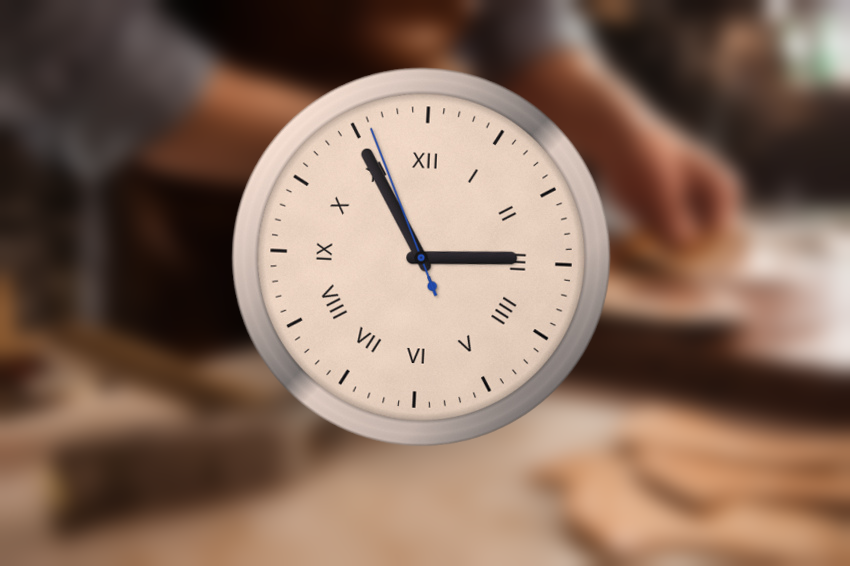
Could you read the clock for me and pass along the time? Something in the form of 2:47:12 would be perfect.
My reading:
2:54:56
